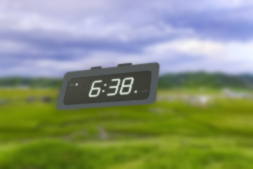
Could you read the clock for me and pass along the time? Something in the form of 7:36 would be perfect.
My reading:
6:38
